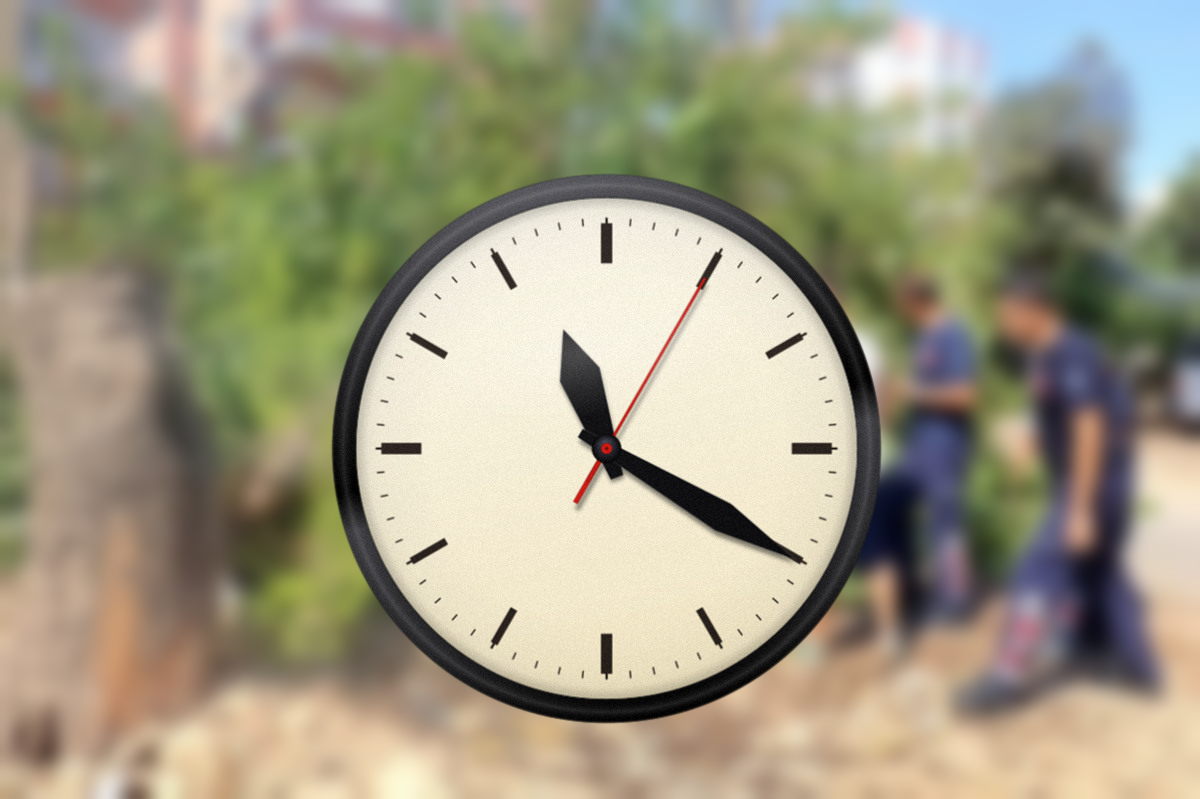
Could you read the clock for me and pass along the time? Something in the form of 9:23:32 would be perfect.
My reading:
11:20:05
